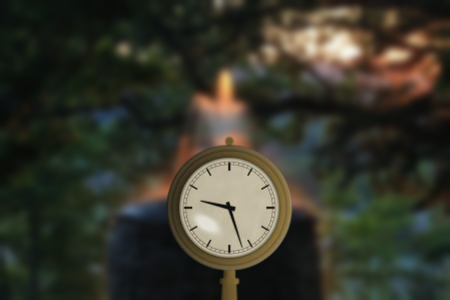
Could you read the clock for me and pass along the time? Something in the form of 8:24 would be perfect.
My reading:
9:27
